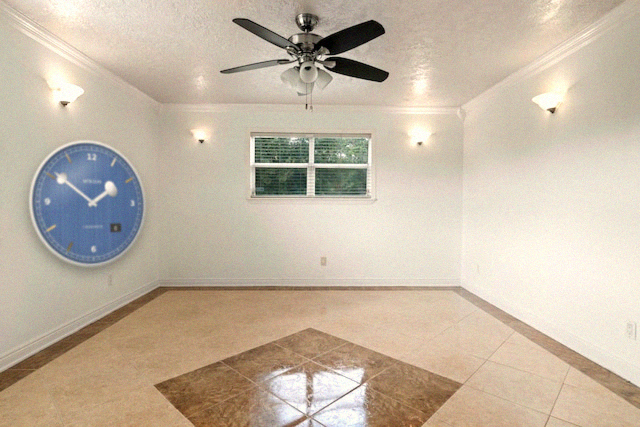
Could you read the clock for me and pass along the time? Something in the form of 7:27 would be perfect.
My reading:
1:51
